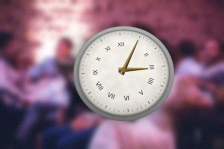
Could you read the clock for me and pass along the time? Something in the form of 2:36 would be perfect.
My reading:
3:05
